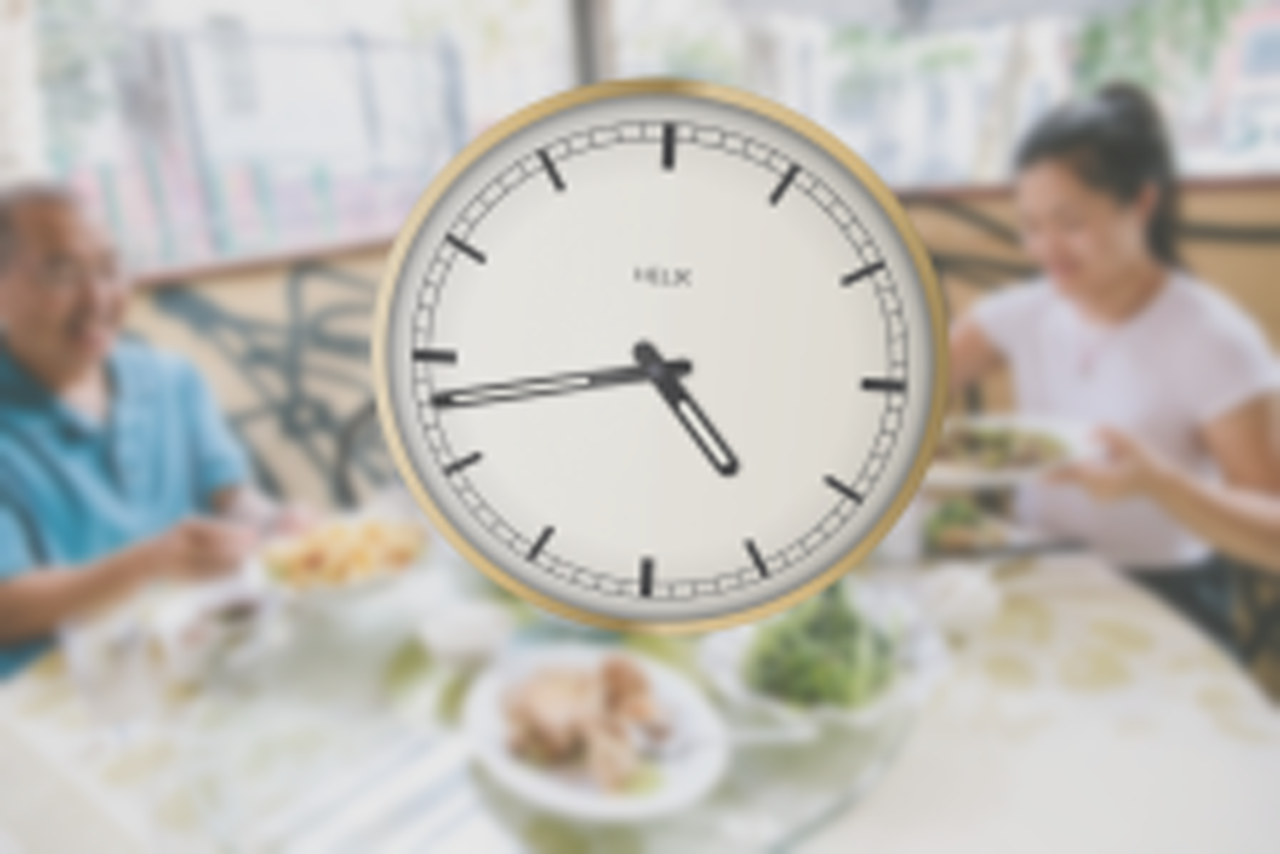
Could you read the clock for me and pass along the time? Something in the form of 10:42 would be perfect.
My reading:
4:43
